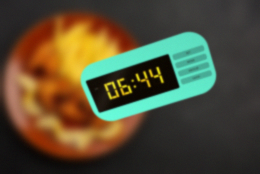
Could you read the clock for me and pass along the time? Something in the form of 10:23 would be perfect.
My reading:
6:44
